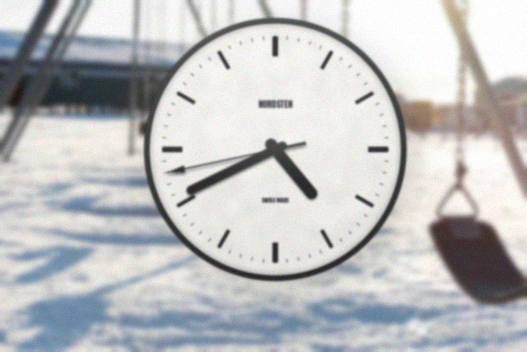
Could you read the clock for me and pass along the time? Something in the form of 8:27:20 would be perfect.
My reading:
4:40:43
